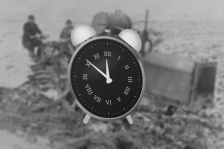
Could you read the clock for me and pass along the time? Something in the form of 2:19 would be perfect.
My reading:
11:51
